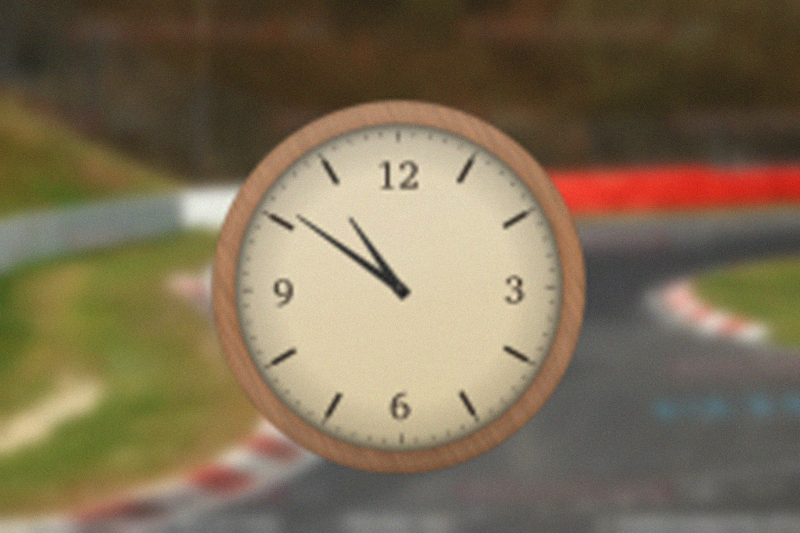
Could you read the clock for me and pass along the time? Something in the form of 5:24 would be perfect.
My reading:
10:51
